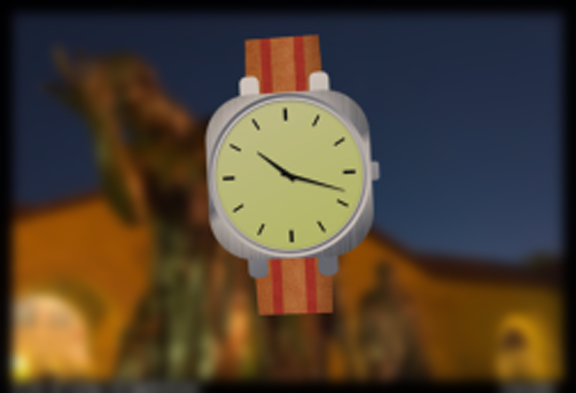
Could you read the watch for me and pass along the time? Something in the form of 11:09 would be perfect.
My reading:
10:18
